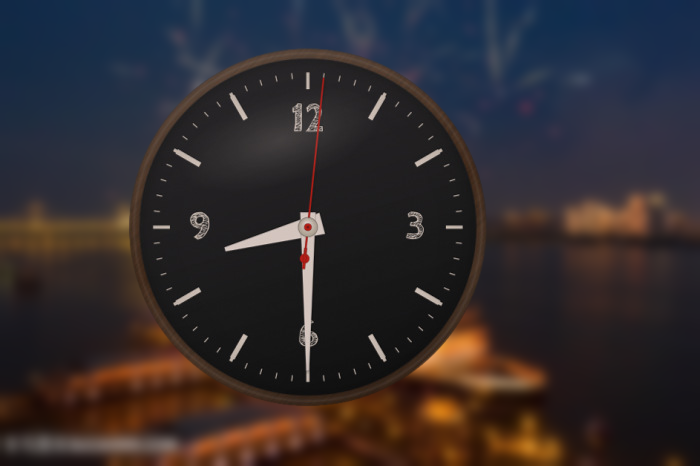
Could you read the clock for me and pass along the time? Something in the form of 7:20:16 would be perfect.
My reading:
8:30:01
